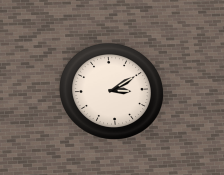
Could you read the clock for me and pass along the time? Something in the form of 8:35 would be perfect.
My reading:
3:10
